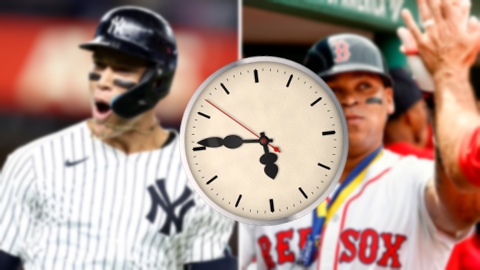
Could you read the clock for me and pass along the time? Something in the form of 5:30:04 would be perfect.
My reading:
5:45:52
